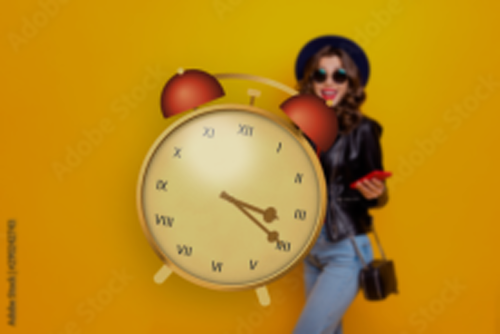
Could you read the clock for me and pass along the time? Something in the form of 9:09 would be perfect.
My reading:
3:20
